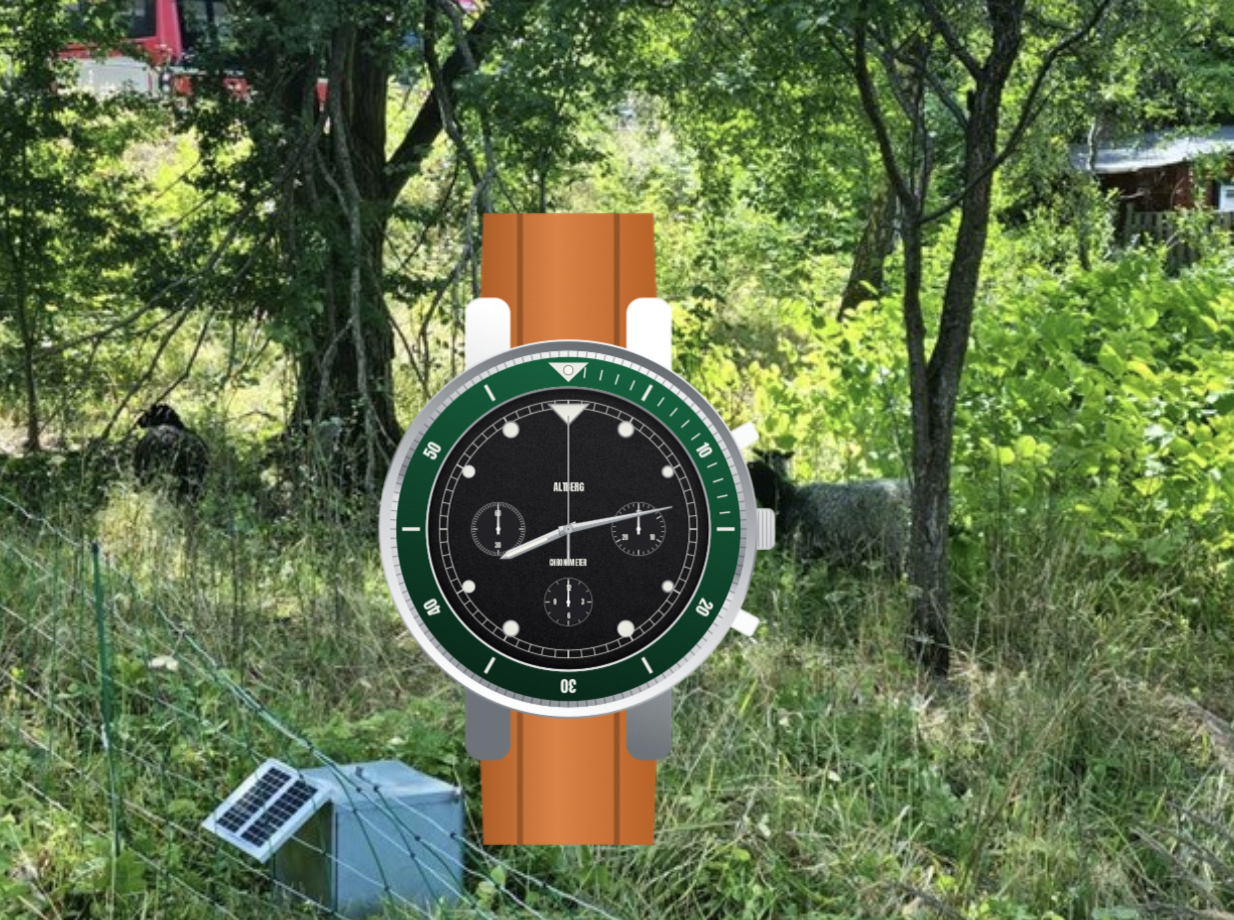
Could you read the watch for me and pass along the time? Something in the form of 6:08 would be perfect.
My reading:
8:13
